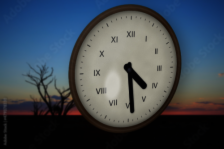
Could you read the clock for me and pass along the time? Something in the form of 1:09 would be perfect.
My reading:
4:29
